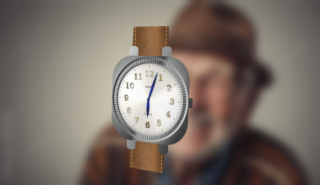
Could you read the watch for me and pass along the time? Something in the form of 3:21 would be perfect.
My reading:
6:03
